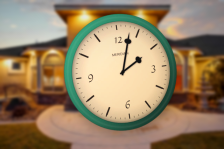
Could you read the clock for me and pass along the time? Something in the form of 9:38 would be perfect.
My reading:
2:03
